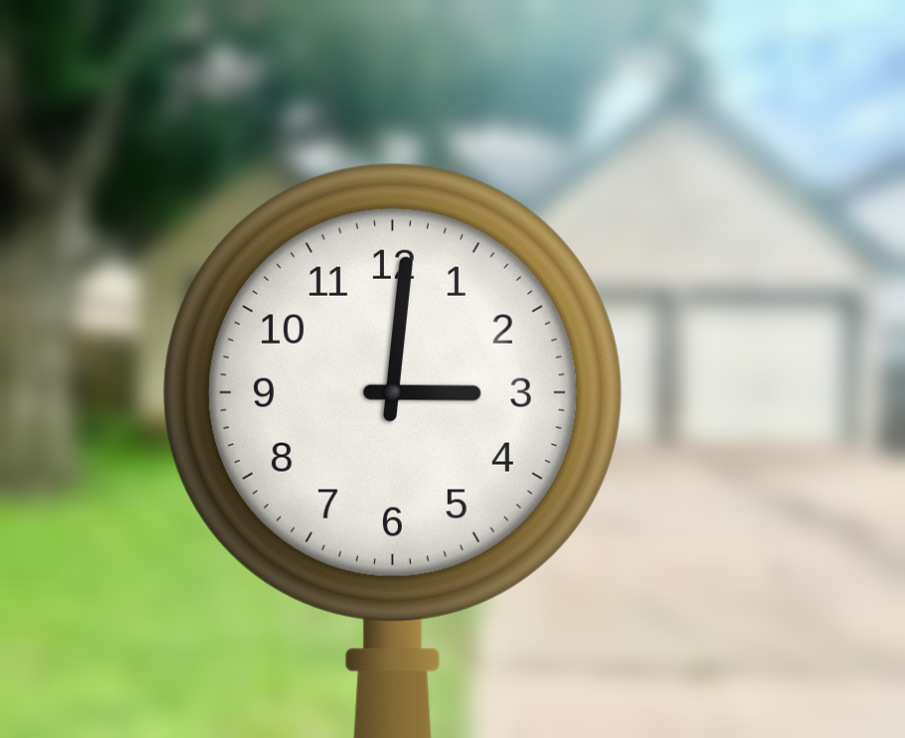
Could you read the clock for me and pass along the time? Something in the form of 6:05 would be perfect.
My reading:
3:01
